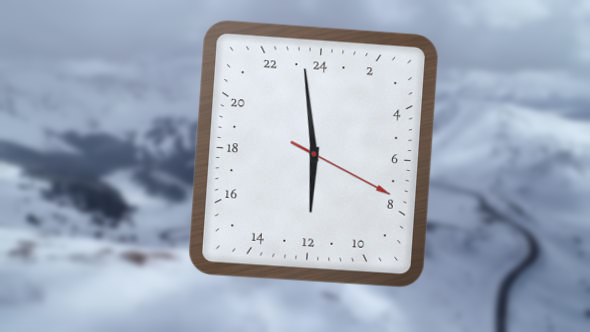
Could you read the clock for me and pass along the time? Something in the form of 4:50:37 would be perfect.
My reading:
11:58:19
